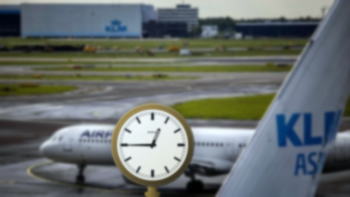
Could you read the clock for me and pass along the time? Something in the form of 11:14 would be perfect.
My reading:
12:45
